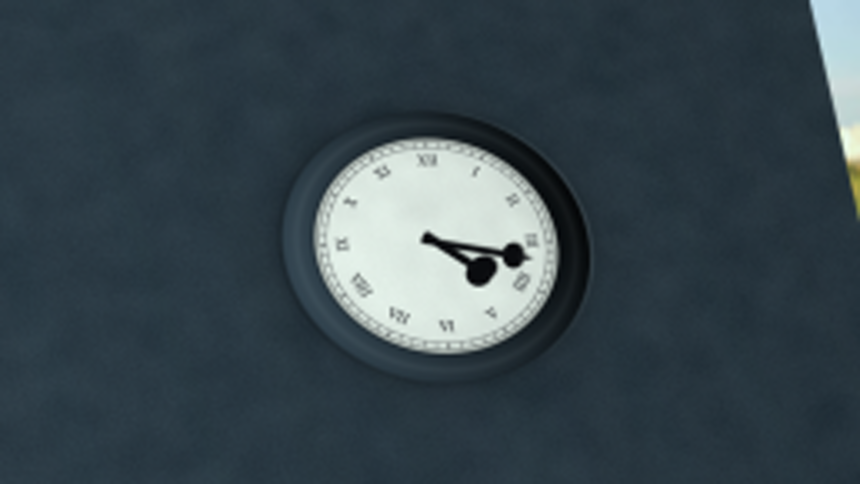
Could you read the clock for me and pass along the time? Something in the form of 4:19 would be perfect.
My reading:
4:17
